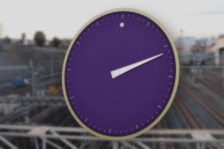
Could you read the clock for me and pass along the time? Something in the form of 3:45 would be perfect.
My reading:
2:11
